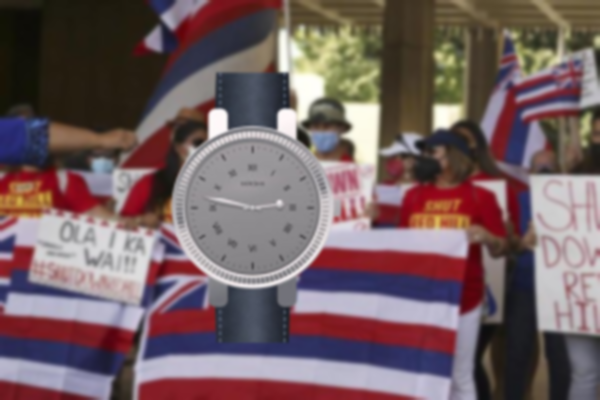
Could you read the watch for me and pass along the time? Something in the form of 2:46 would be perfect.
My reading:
2:47
